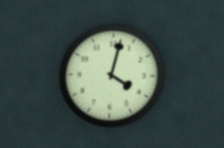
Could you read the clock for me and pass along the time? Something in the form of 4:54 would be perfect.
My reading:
4:02
